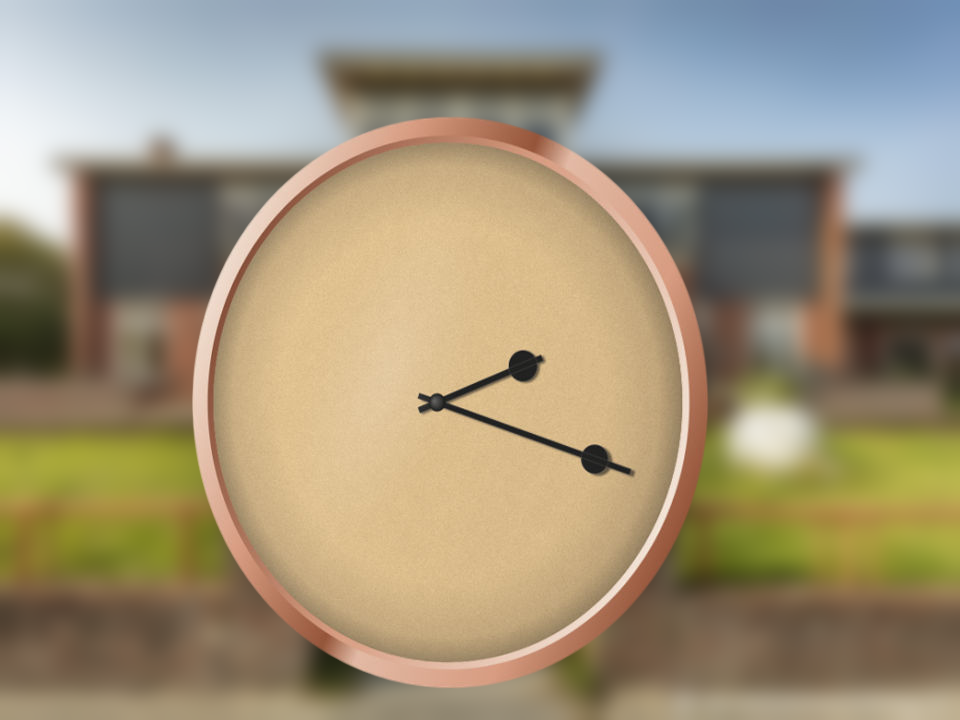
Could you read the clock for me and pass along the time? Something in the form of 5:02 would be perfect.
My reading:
2:18
